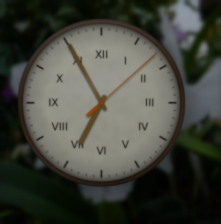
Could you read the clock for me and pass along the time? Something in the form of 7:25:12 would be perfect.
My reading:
6:55:08
